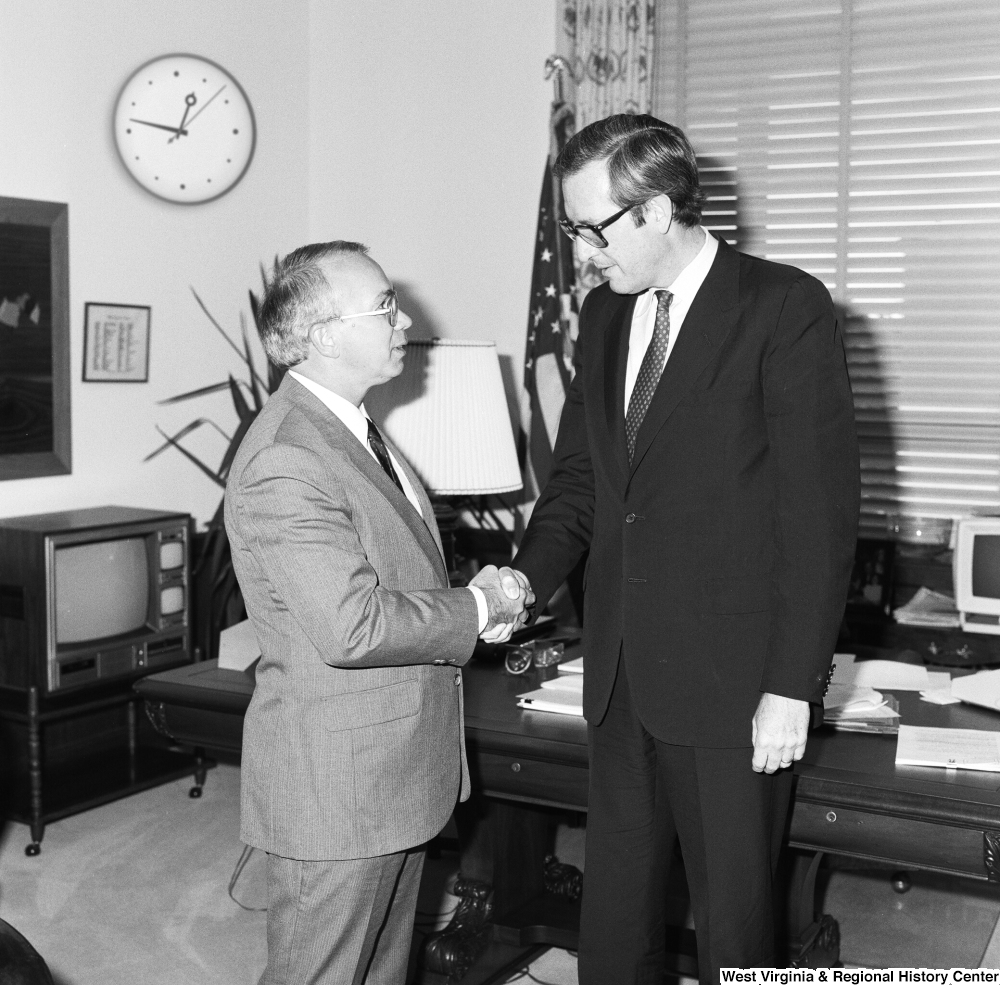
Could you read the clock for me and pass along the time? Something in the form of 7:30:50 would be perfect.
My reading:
12:47:08
